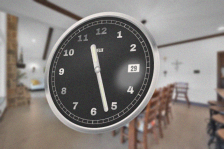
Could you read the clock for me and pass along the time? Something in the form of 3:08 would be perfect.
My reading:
11:27
